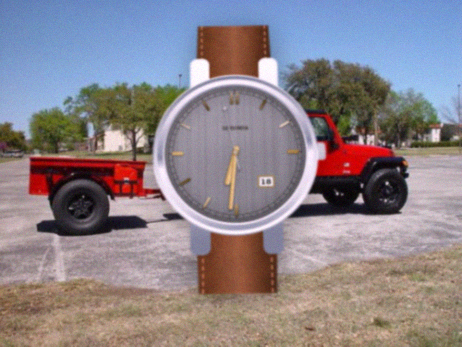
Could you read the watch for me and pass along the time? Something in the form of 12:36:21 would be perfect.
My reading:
6:30:58
